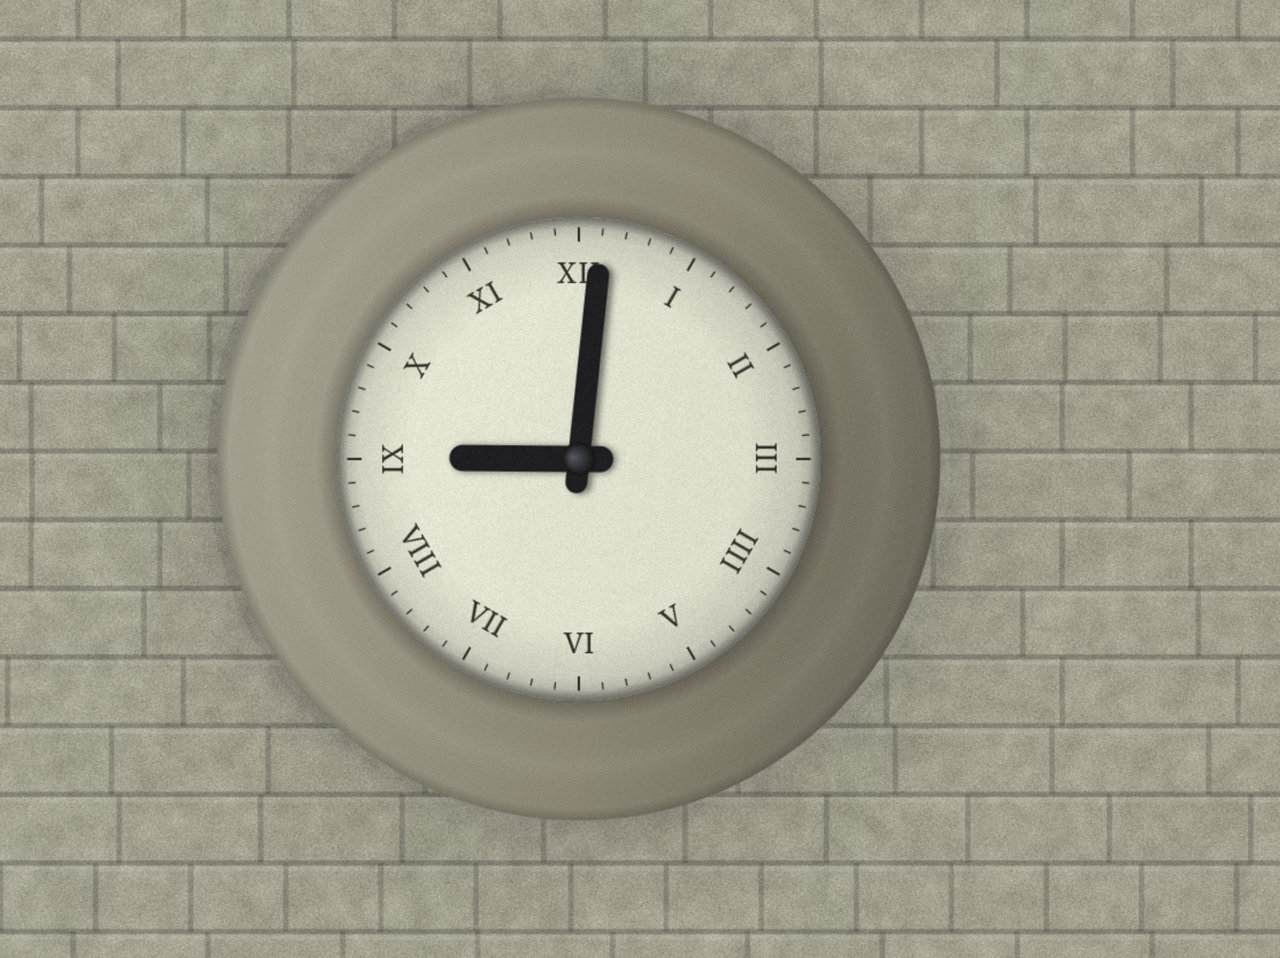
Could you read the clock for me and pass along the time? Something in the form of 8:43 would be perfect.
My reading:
9:01
